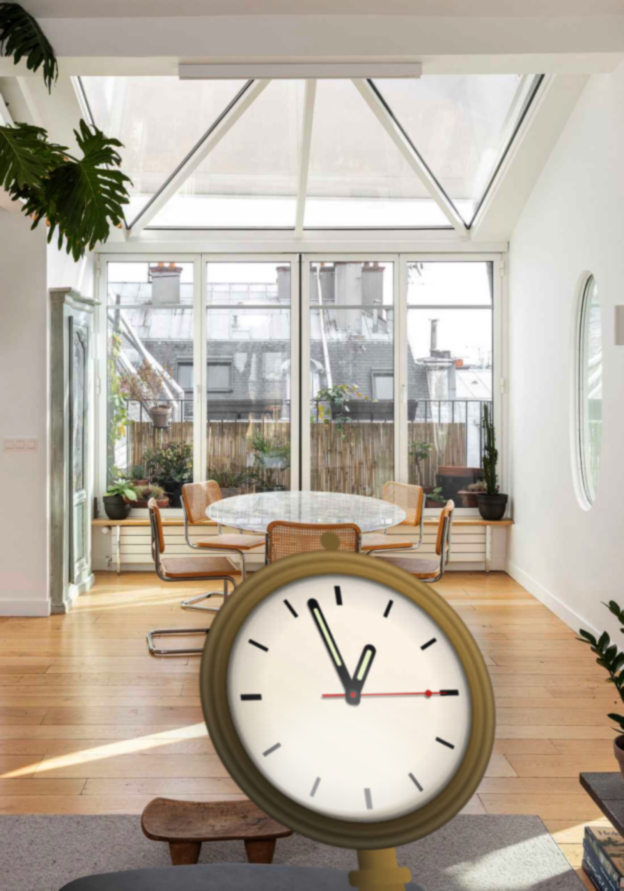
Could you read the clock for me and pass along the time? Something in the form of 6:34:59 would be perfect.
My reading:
12:57:15
